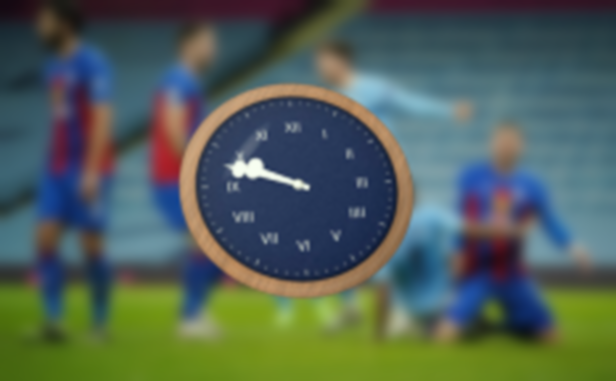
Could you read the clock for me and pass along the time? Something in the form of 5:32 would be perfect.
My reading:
9:48
